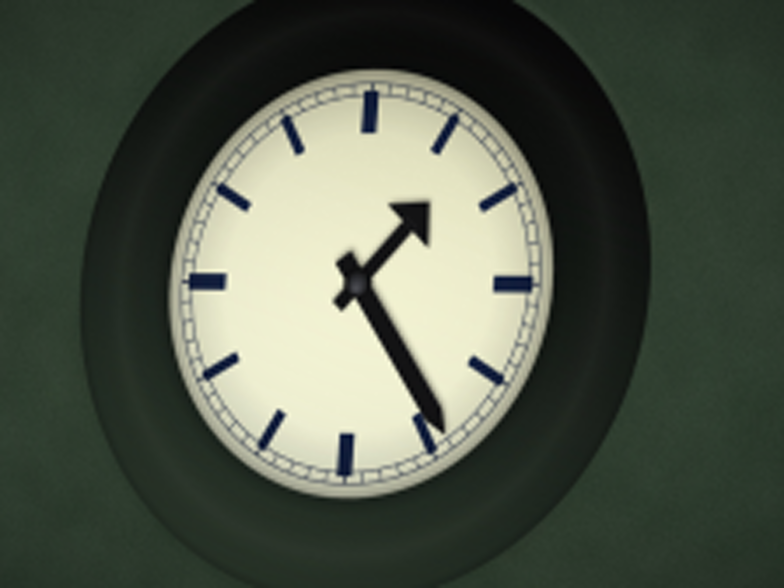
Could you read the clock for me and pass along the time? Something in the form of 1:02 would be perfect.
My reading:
1:24
